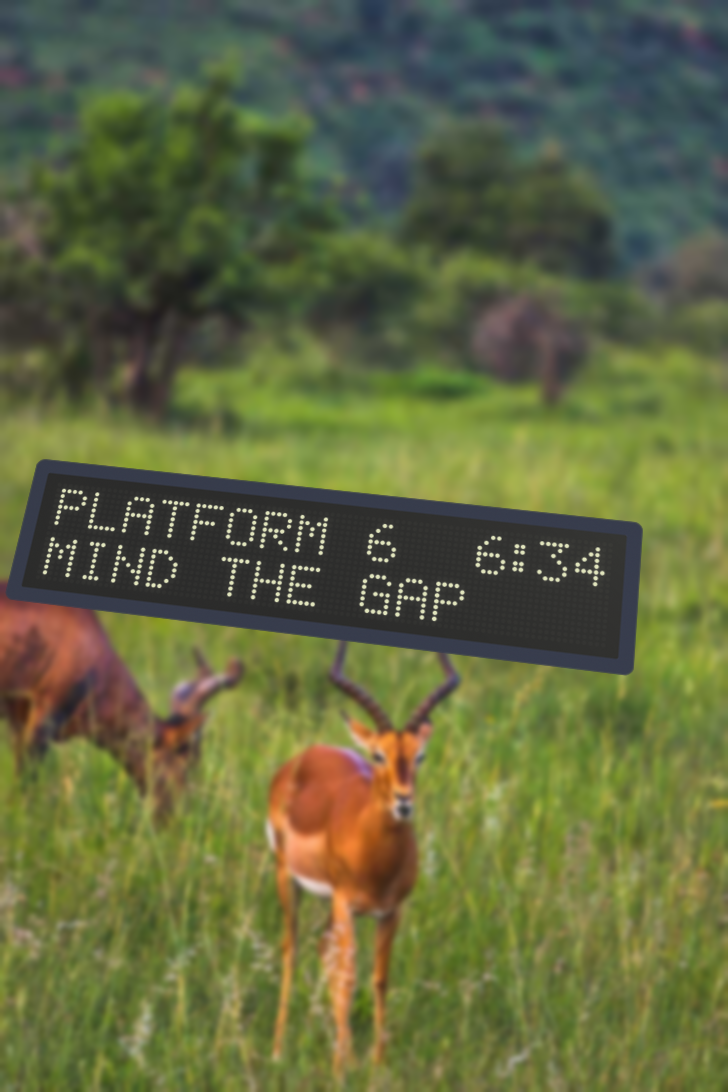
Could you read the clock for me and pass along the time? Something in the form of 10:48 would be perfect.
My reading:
6:34
